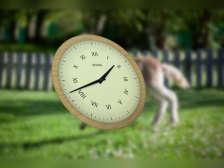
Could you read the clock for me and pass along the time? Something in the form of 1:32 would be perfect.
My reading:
1:42
